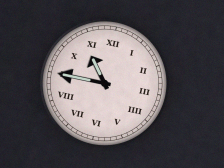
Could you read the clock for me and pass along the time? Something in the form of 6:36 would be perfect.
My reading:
10:45
